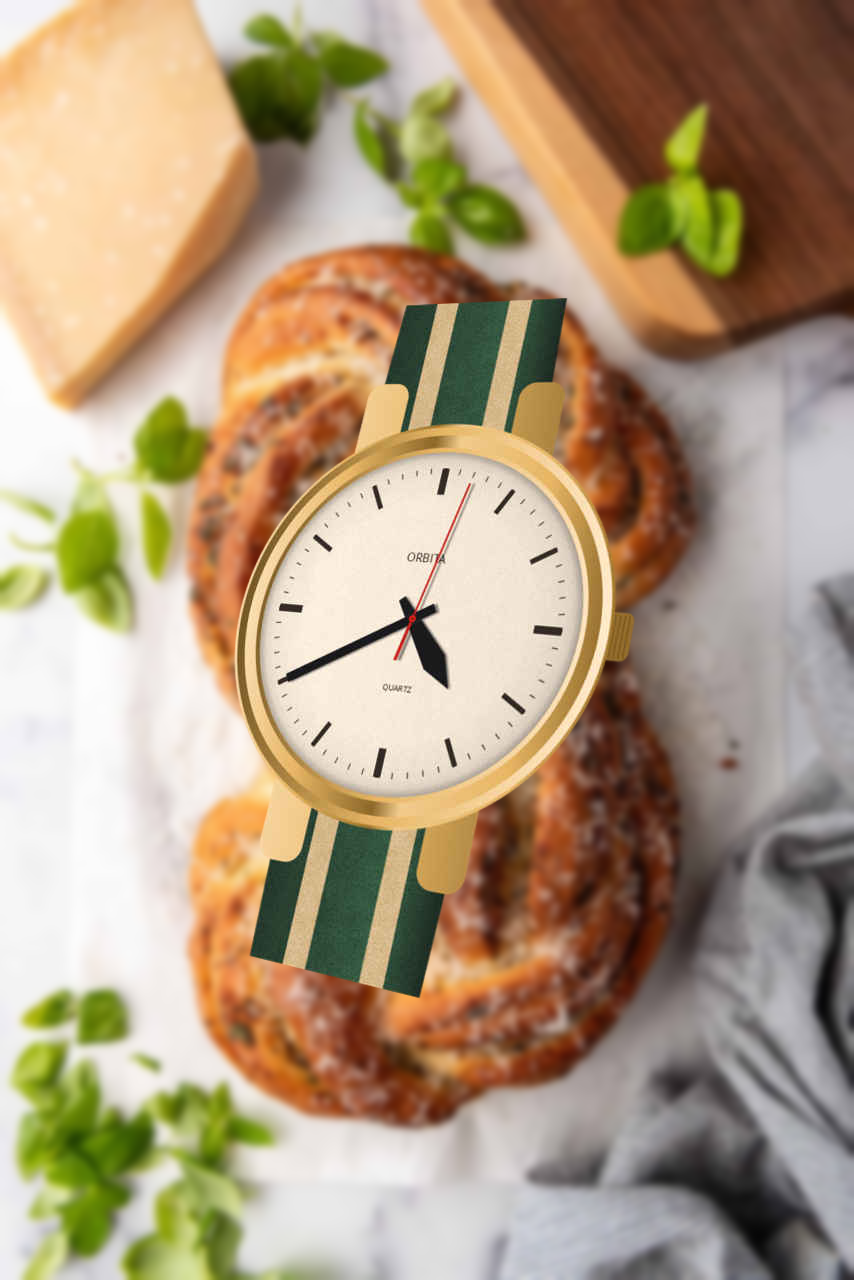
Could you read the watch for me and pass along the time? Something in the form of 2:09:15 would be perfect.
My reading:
4:40:02
